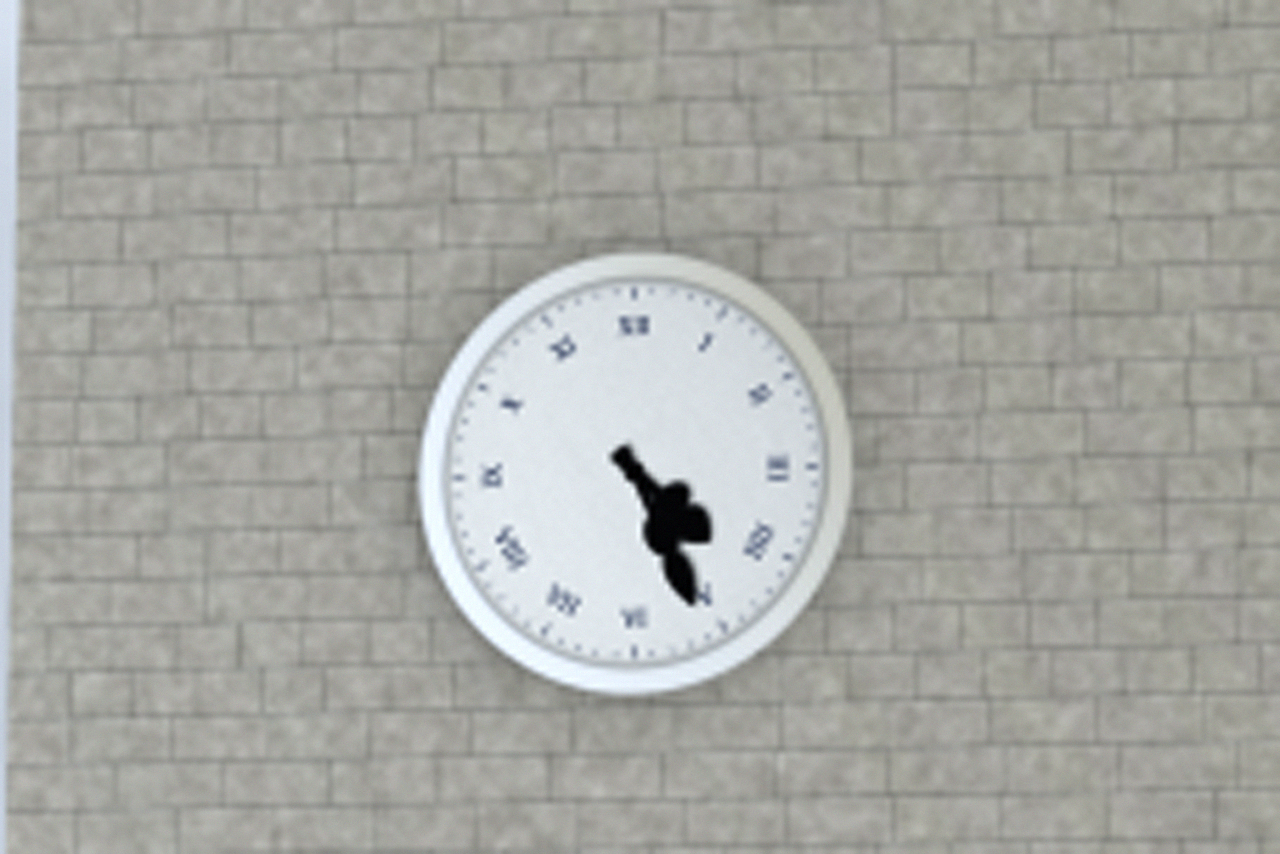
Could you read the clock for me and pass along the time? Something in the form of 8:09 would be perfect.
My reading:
4:26
